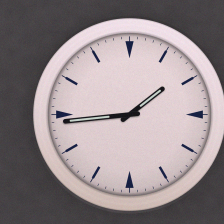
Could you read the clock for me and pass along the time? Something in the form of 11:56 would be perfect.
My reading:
1:44
